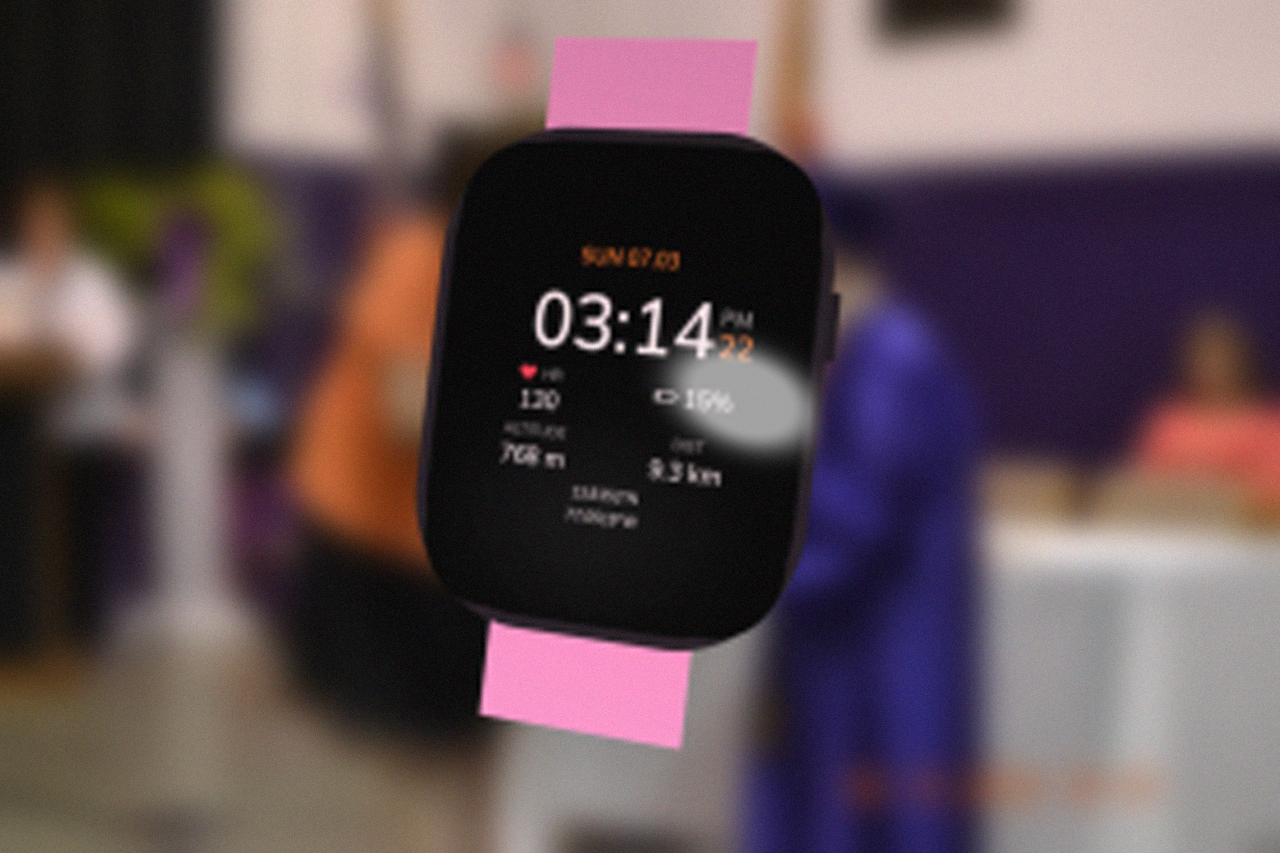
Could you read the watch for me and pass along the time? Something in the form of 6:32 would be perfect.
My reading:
3:14
